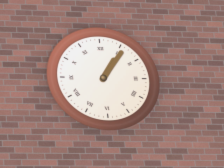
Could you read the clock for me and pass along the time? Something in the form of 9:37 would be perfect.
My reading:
1:06
